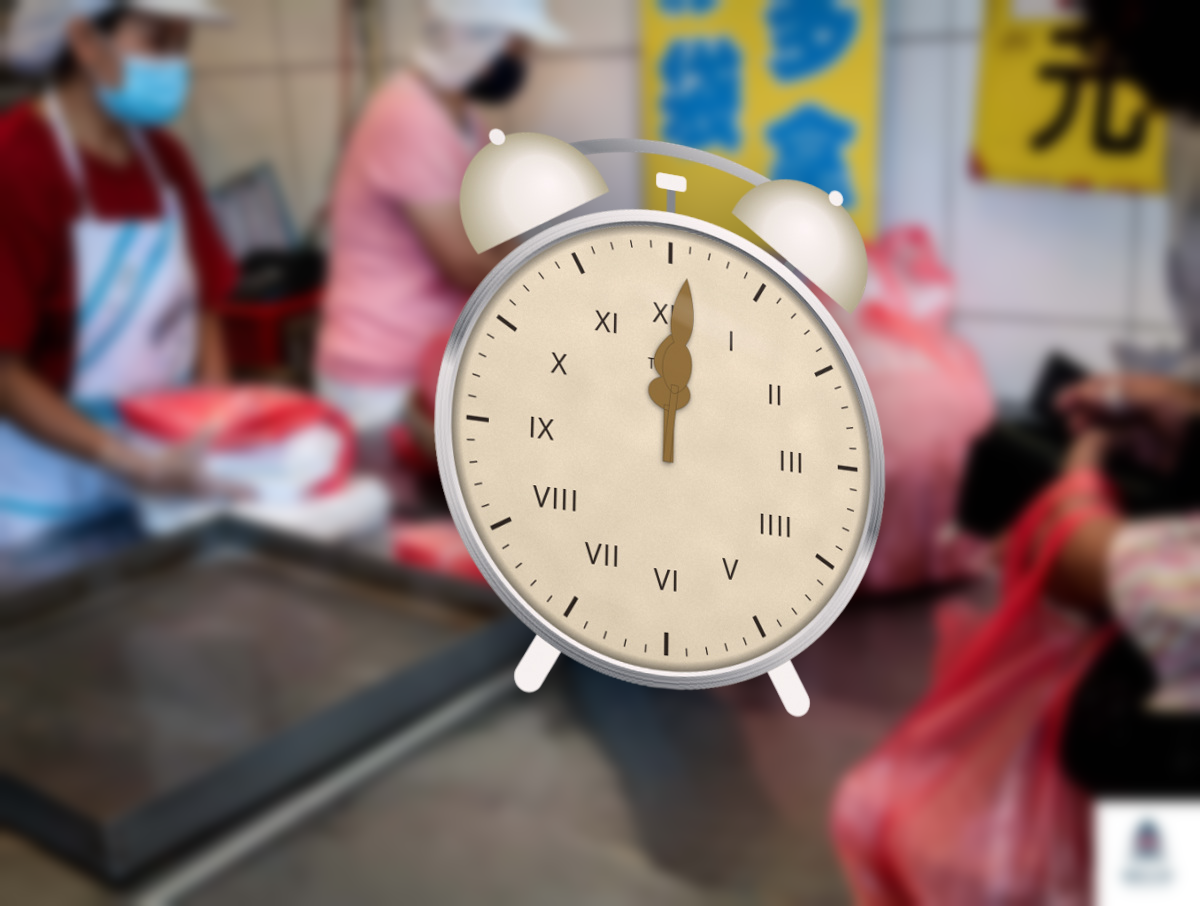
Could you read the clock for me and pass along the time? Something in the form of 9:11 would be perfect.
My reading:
12:01
